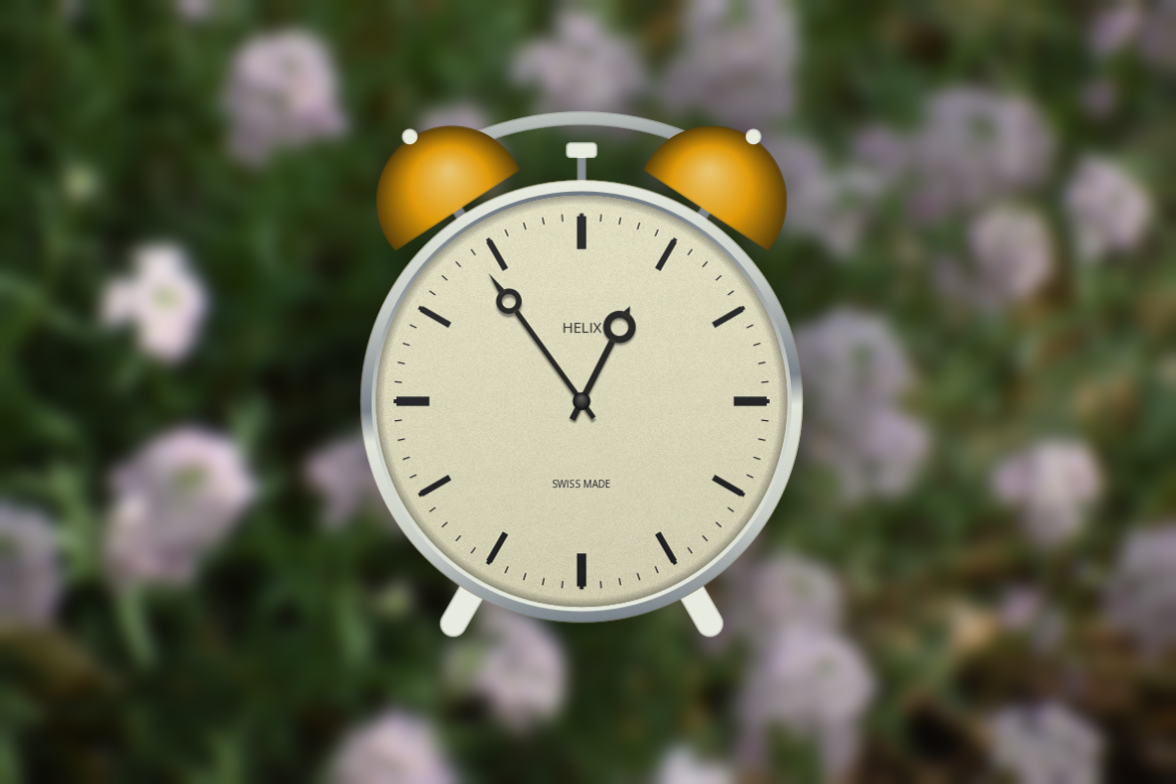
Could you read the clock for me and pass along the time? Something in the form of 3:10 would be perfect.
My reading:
12:54
